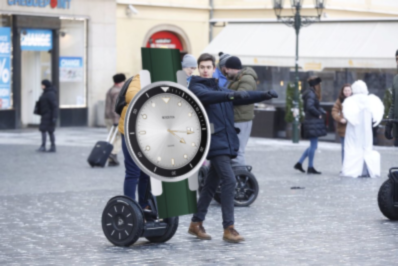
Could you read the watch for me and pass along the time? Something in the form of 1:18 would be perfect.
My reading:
4:16
